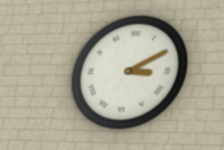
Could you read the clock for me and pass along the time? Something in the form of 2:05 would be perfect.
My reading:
3:10
